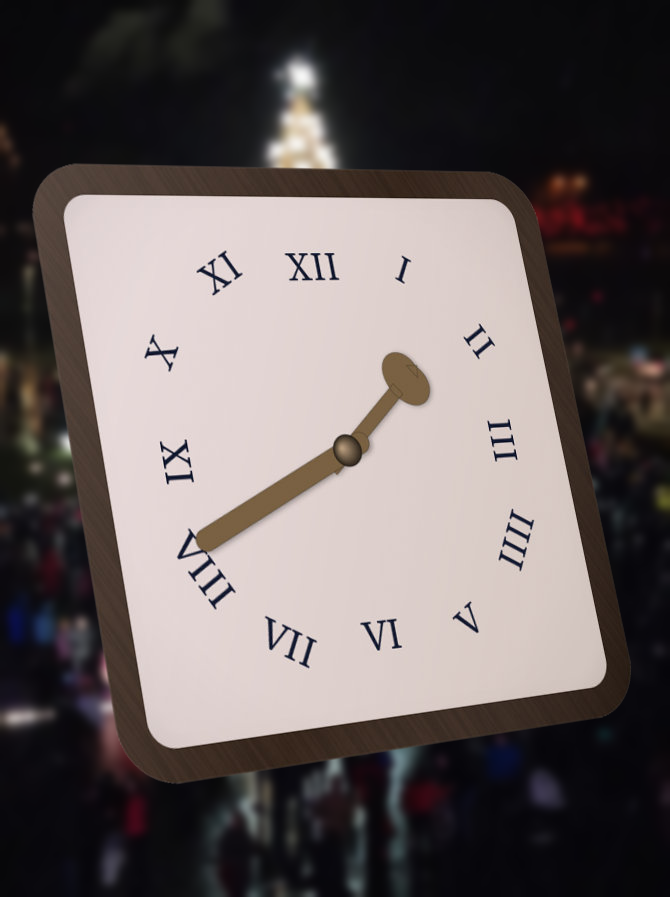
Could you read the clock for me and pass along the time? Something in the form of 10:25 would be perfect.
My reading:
1:41
